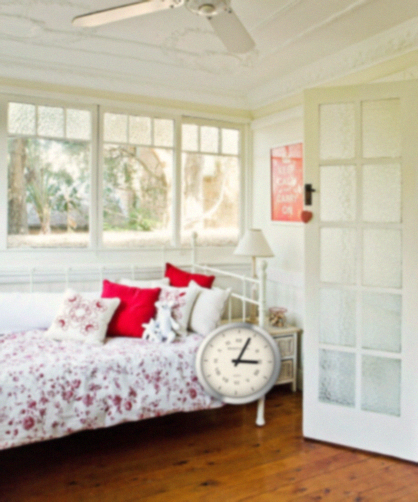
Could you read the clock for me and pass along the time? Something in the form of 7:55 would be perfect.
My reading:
3:04
